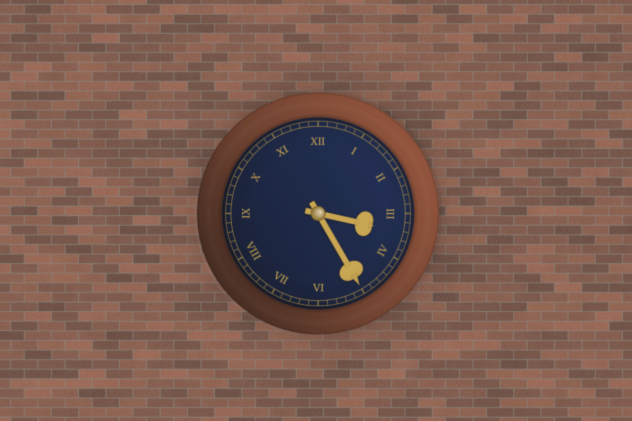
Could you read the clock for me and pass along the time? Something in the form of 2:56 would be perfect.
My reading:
3:25
